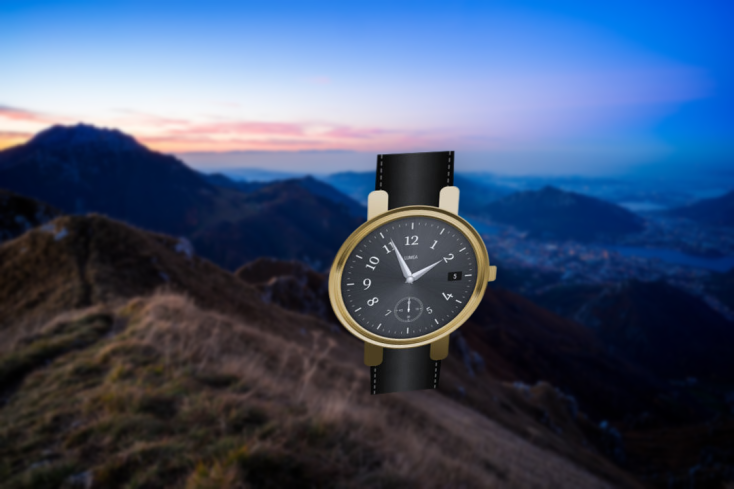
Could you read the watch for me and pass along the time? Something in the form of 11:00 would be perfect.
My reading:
1:56
